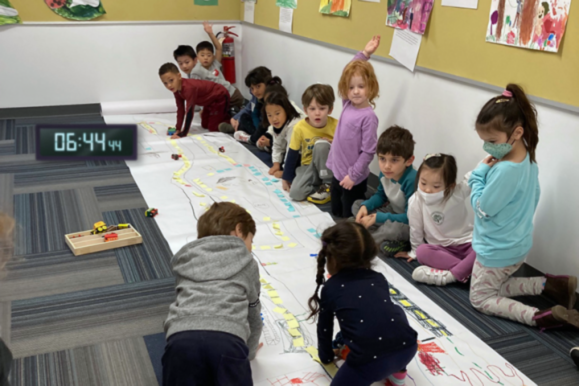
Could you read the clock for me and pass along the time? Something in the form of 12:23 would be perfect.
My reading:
6:44
